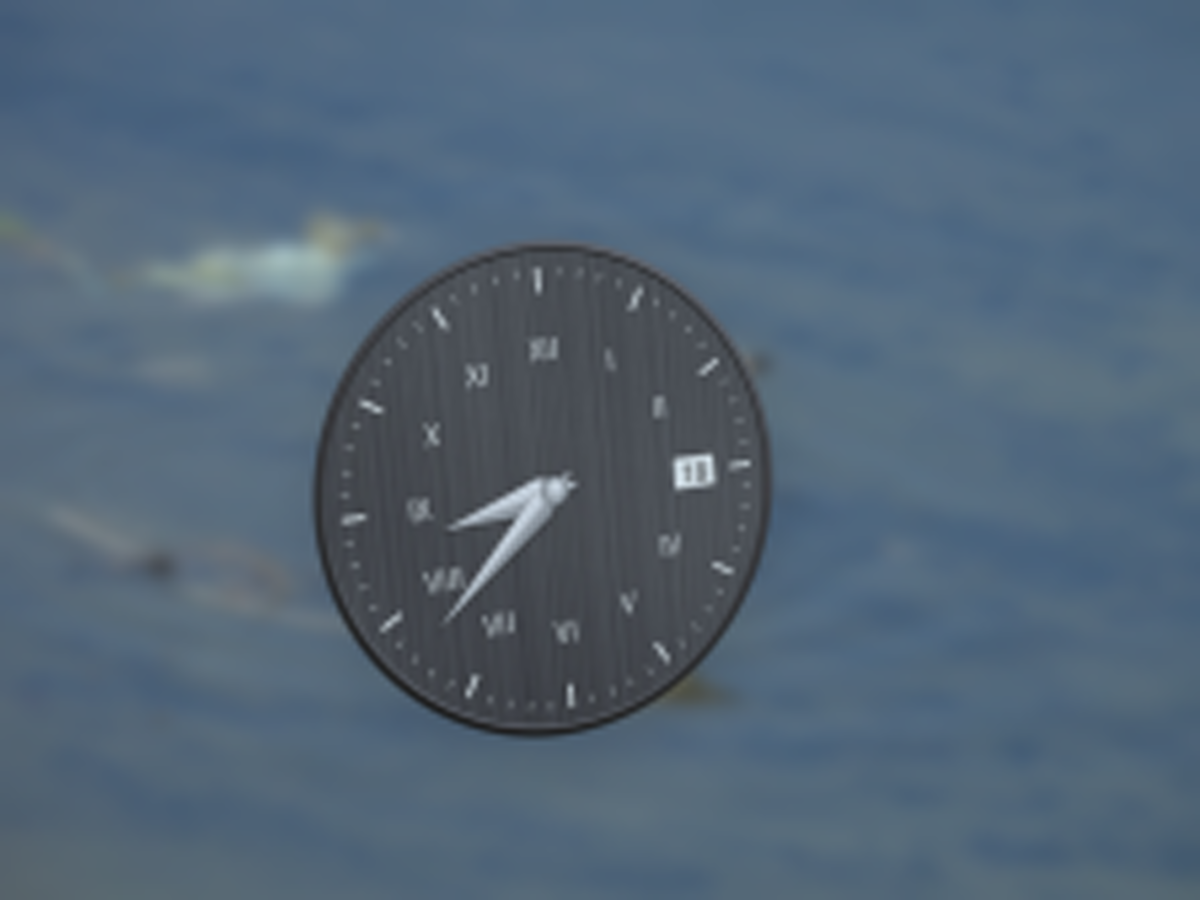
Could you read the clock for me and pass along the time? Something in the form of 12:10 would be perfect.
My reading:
8:38
